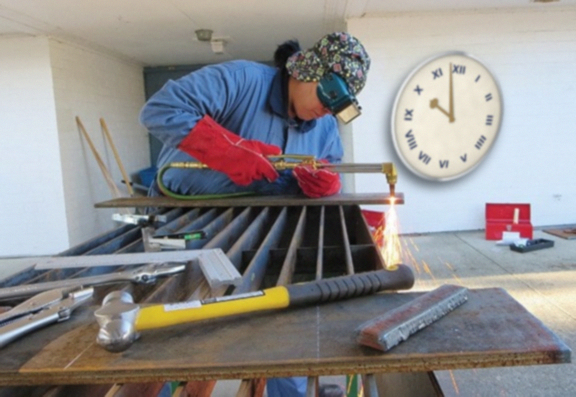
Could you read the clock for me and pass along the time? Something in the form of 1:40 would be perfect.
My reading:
9:58
